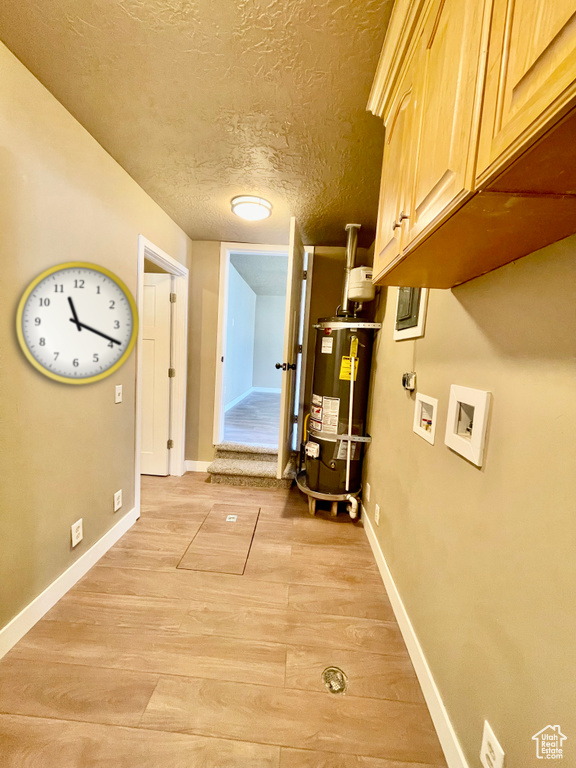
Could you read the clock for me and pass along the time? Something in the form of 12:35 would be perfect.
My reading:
11:19
